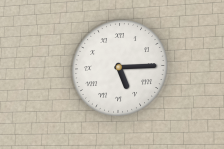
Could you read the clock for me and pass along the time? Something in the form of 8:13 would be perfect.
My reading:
5:15
